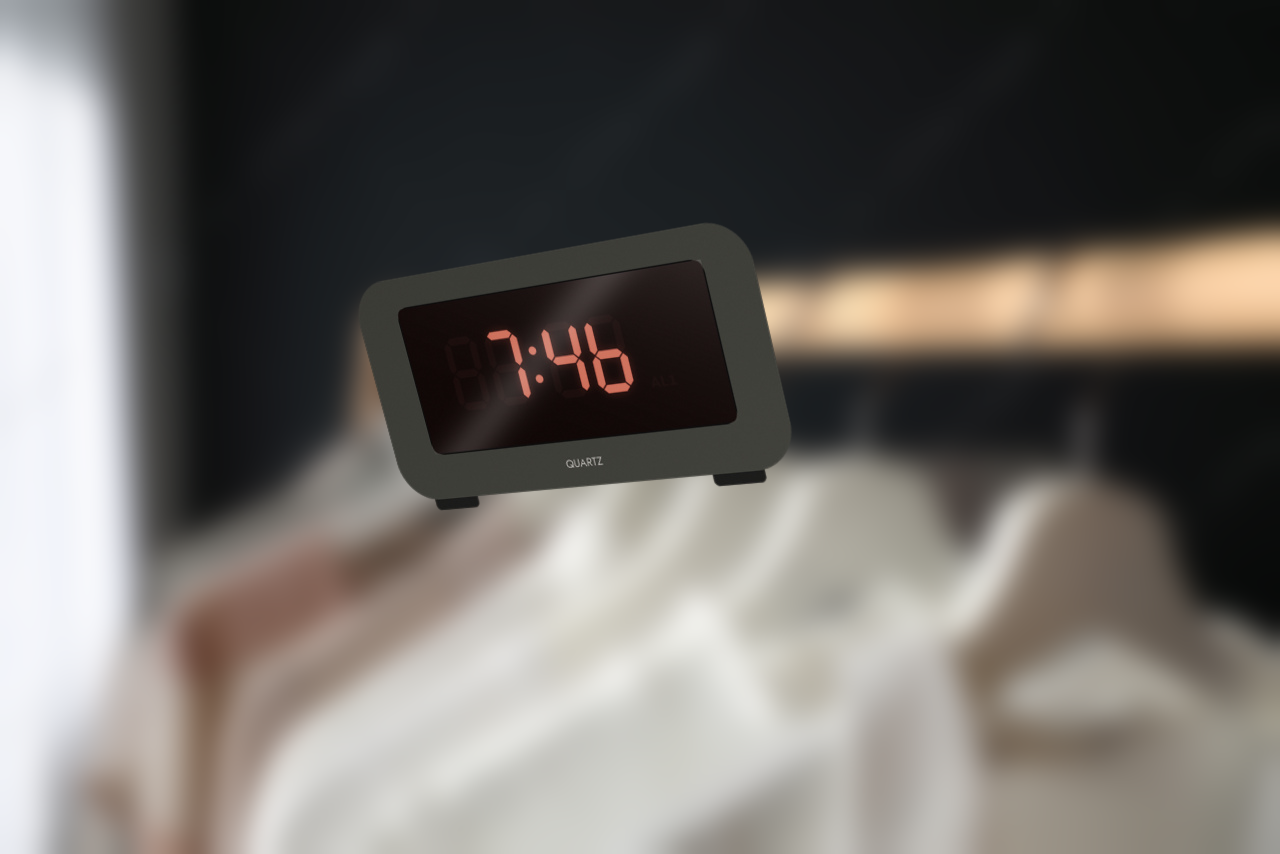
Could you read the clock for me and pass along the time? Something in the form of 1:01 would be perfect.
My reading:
7:46
